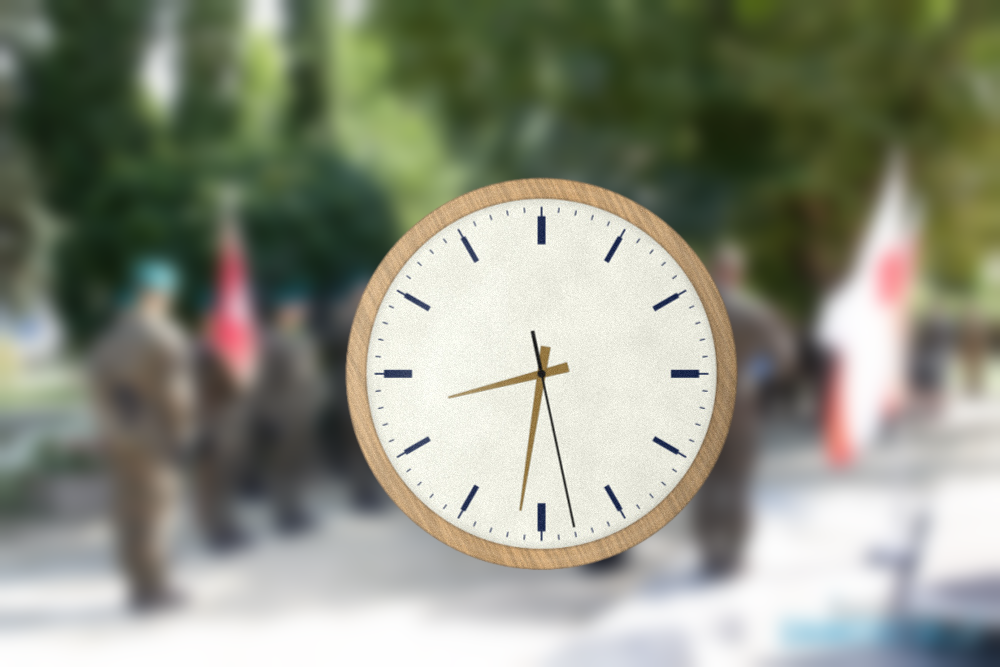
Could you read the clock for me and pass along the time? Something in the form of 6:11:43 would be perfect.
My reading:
8:31:28
